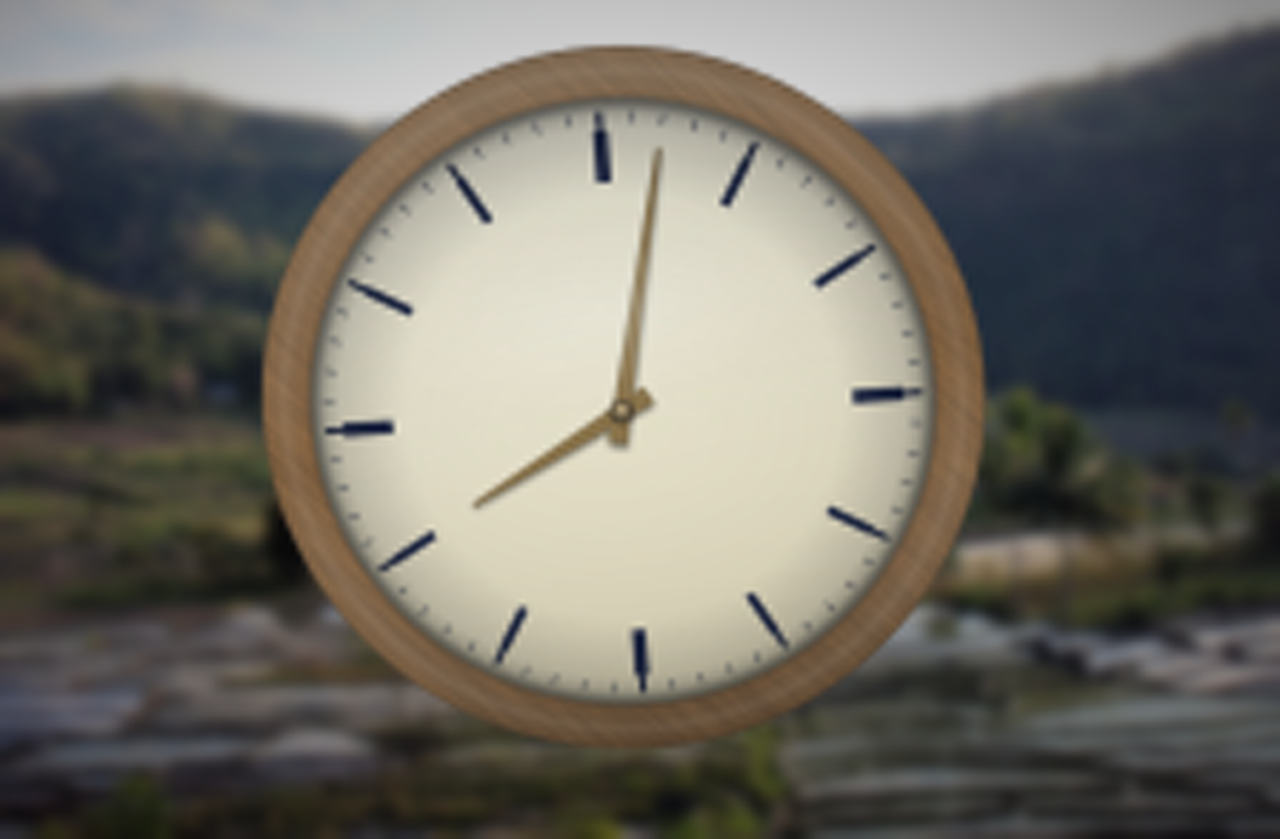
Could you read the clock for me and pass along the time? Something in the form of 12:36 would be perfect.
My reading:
8:02
